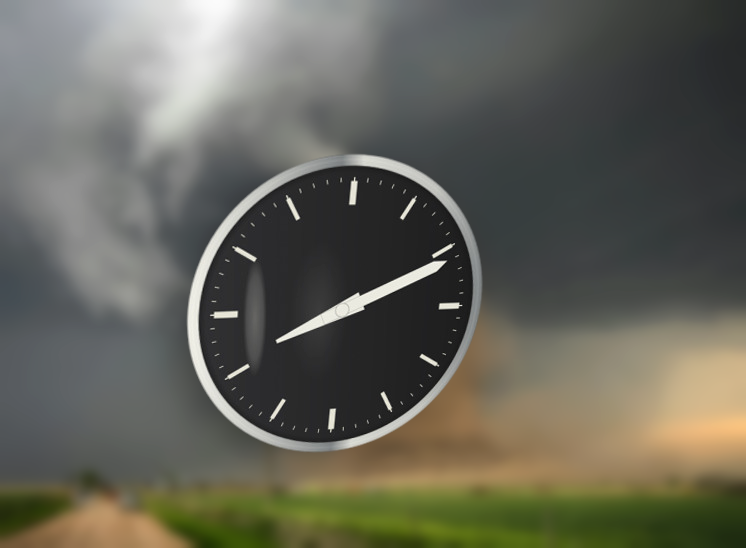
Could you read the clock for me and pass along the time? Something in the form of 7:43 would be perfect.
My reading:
8:11
